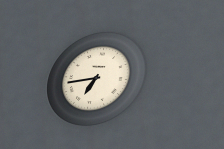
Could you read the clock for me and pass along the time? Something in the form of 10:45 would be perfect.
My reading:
6:43
